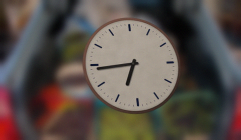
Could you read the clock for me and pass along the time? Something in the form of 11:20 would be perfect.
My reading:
6:44
